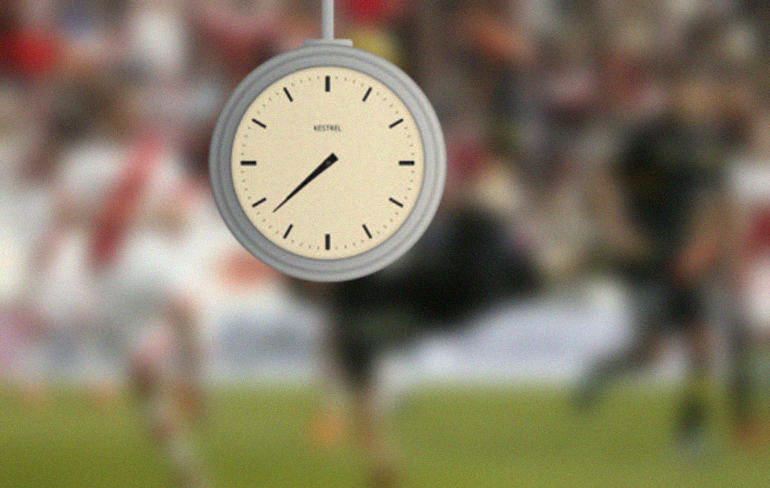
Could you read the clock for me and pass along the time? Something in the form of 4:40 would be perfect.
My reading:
7:38
